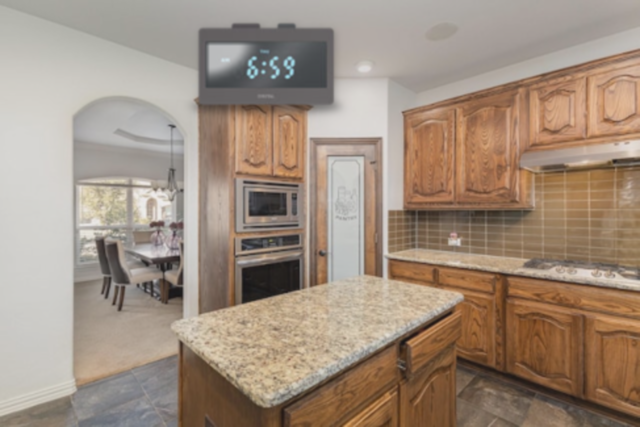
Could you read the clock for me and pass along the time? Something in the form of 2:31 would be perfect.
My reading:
6:59
